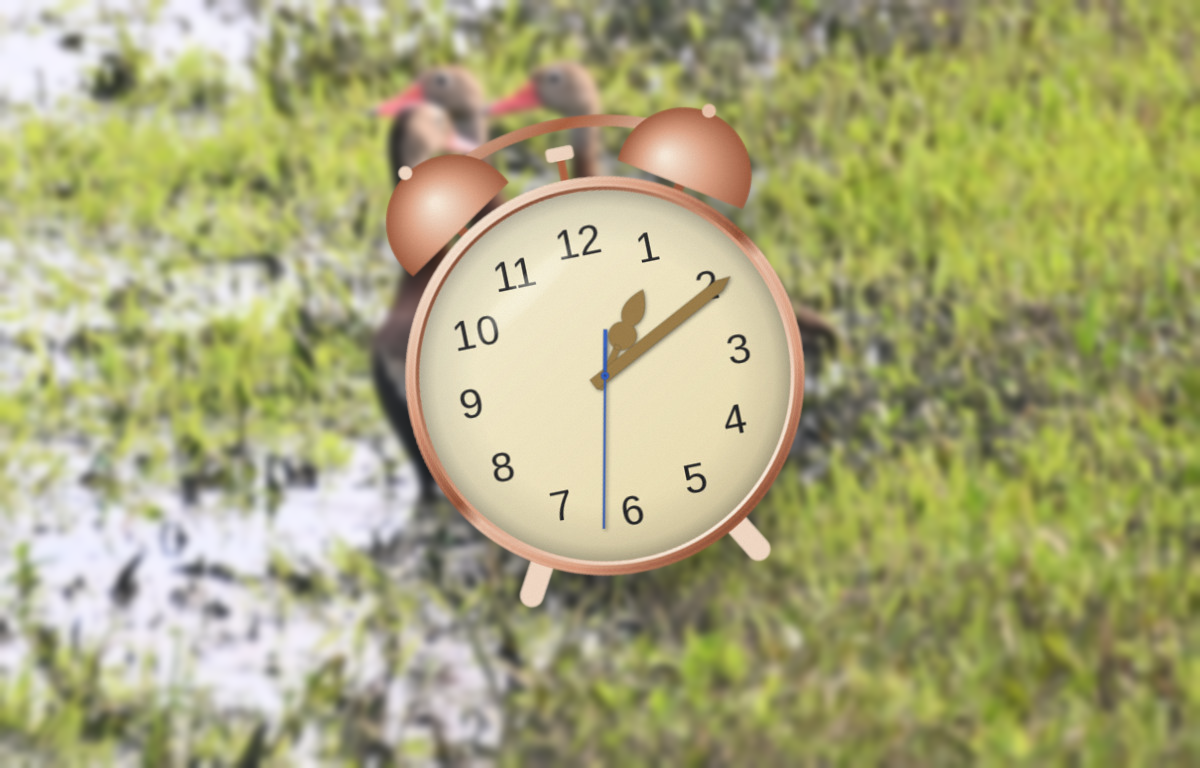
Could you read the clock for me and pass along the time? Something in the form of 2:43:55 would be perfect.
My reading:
1:10:32
